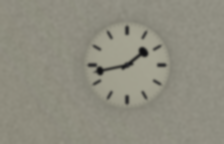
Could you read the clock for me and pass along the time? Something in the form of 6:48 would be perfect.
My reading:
1:43
